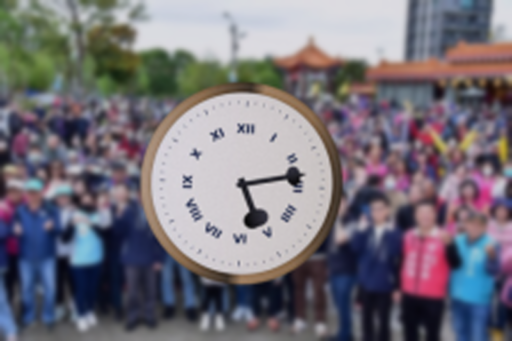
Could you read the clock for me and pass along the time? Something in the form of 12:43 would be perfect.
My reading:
5:13
